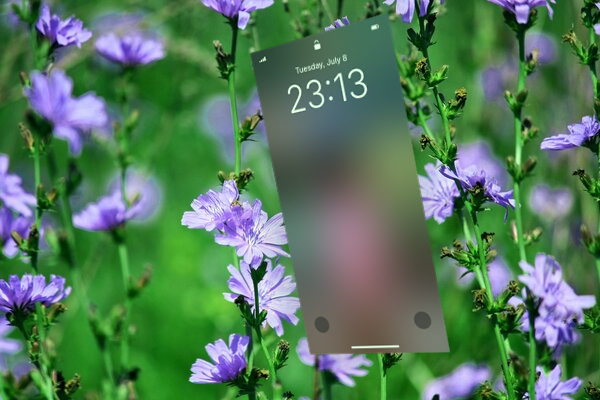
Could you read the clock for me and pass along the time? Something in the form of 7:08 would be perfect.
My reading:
23:13
